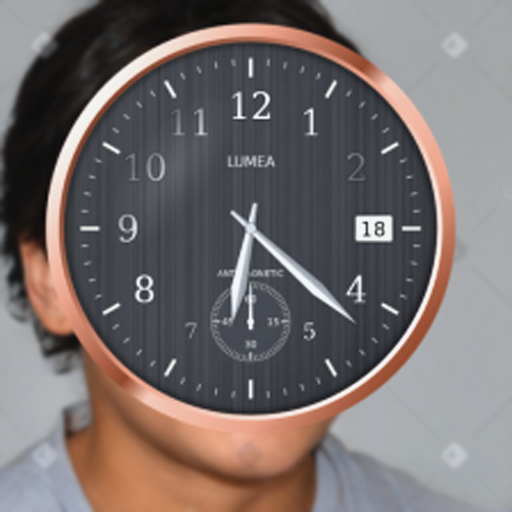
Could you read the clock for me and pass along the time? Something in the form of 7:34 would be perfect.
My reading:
6:22
